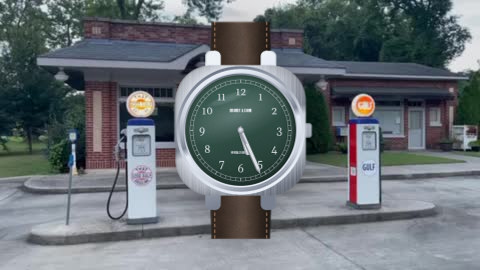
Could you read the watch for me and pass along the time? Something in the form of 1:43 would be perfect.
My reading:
5:26
